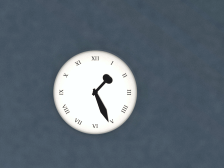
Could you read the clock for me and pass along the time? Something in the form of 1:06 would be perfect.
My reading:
1:26
